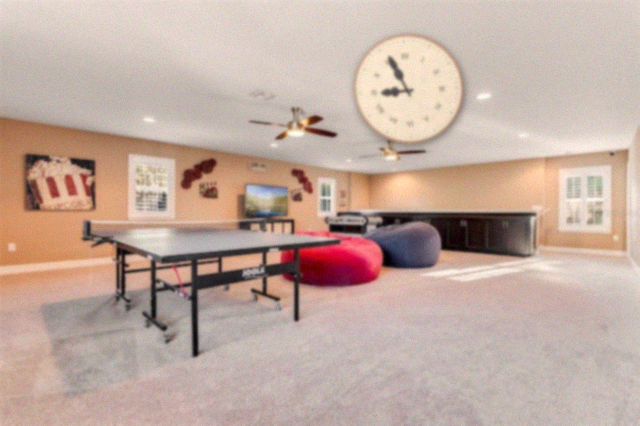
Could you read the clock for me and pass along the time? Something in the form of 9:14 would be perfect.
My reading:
8:56
